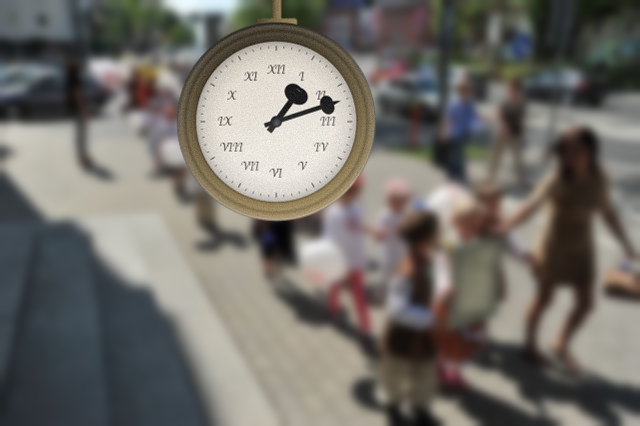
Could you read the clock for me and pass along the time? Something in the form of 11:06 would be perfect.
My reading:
1:12
